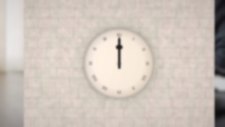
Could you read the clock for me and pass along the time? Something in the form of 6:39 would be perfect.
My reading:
12:00
